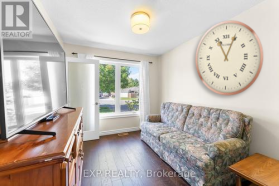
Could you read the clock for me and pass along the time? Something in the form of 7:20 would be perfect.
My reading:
11:04
